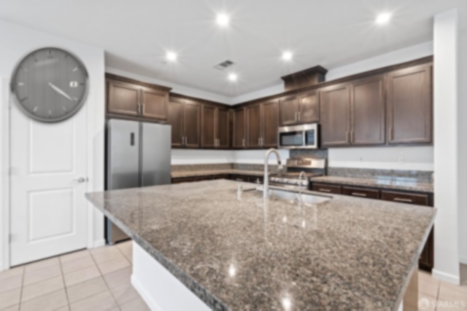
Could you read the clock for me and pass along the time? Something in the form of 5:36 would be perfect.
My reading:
4:21
